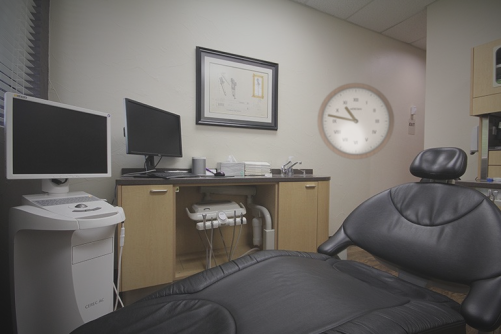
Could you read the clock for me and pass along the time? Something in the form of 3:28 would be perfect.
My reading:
10:47
